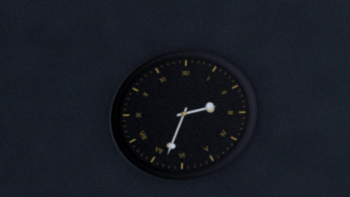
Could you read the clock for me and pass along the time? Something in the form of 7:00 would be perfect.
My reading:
2:33
